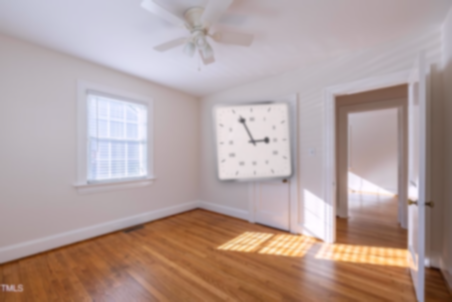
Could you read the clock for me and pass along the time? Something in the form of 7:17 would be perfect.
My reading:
2:56
